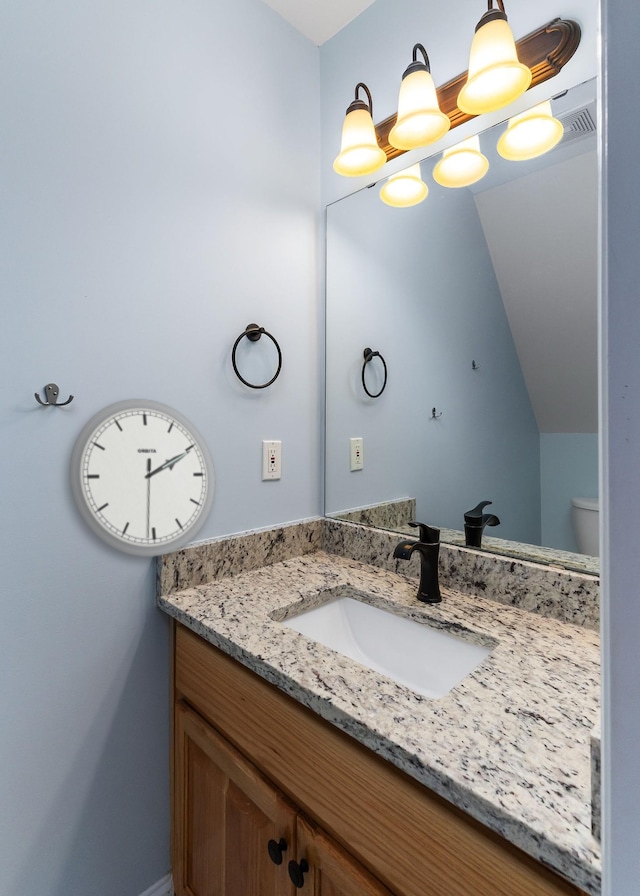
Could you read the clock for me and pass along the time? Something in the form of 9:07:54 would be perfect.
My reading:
2:10:31
